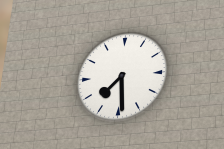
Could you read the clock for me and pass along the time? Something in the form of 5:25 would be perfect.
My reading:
7:29
